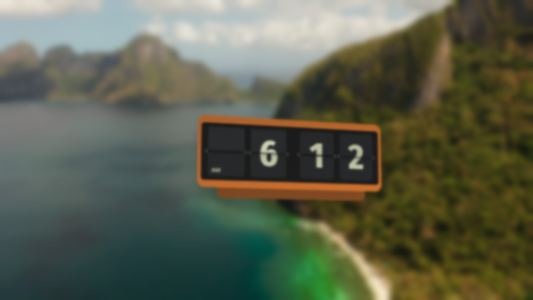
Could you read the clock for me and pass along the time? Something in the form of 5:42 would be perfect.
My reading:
6:12
